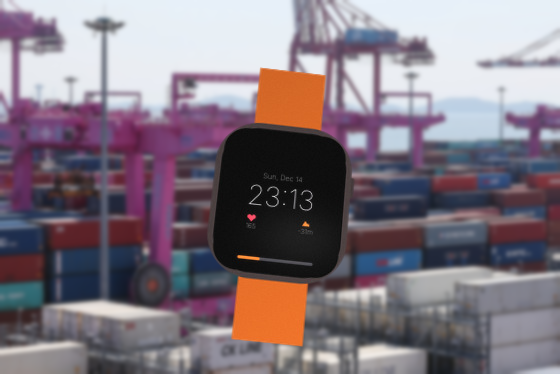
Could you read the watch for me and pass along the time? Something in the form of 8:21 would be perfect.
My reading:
23:13
